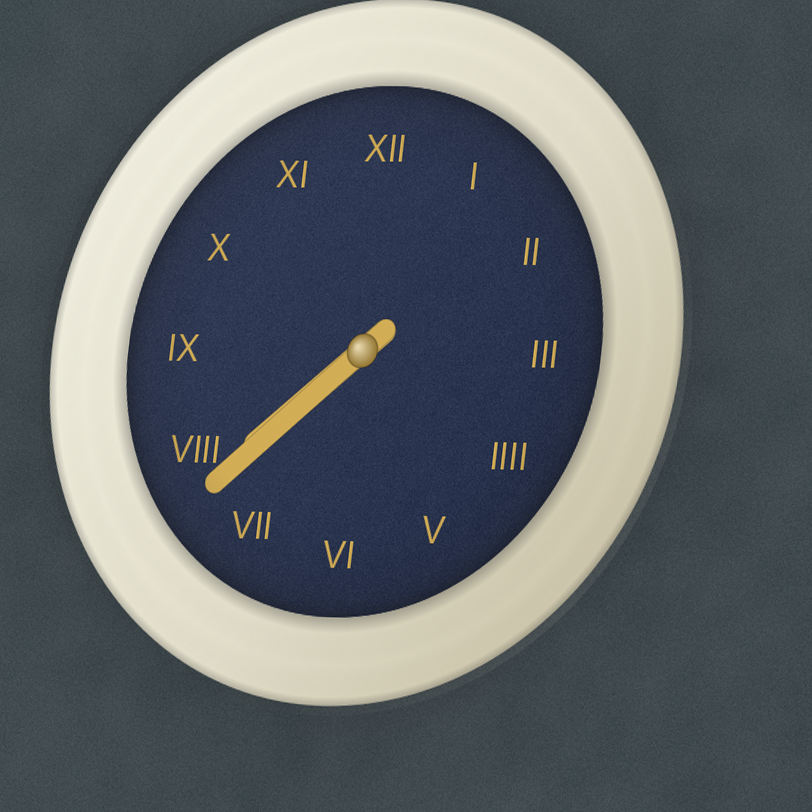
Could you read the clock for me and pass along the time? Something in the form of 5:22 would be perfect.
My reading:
7:38
